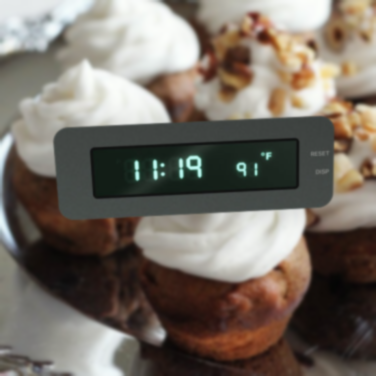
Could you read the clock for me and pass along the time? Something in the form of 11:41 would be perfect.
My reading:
11:19
